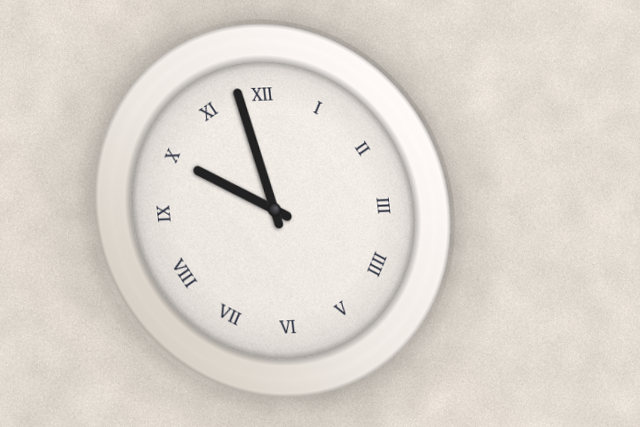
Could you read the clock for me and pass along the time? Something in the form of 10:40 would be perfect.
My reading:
9:58
